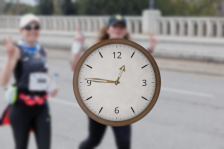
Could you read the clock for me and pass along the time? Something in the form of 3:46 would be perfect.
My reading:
12:46
